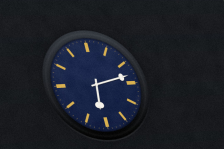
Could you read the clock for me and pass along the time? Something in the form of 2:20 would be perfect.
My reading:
6:13
